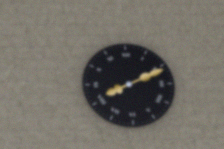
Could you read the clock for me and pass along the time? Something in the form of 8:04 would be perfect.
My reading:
8:11
